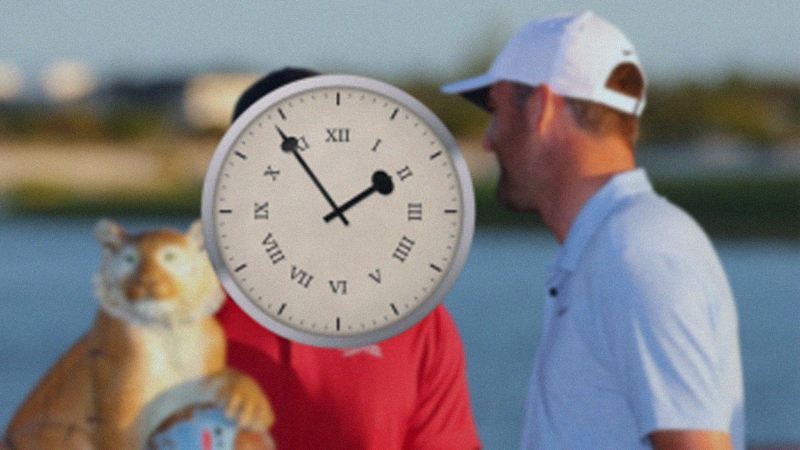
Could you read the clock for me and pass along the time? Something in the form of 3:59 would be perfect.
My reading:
1:54
